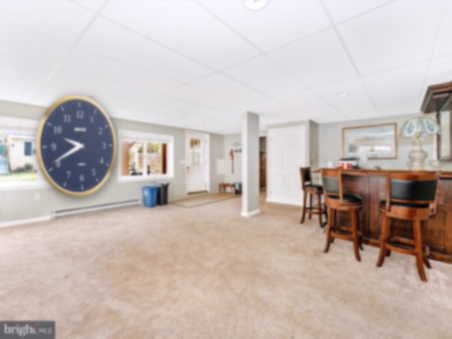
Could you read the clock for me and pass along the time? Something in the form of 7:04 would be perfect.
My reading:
9:41
